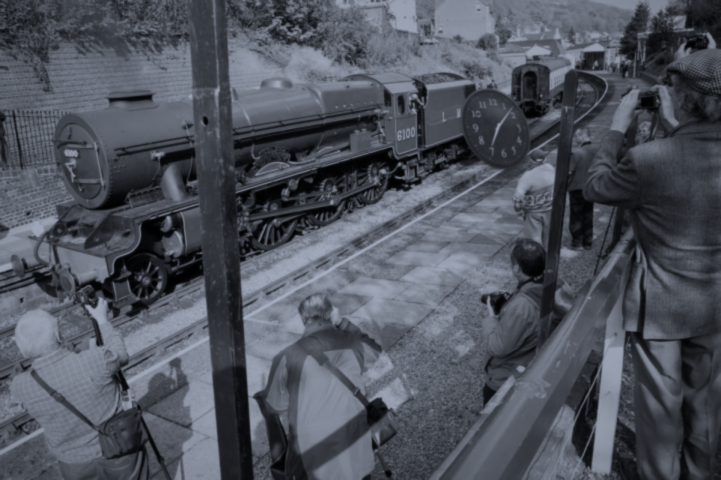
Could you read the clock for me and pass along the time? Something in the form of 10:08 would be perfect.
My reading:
7:08
